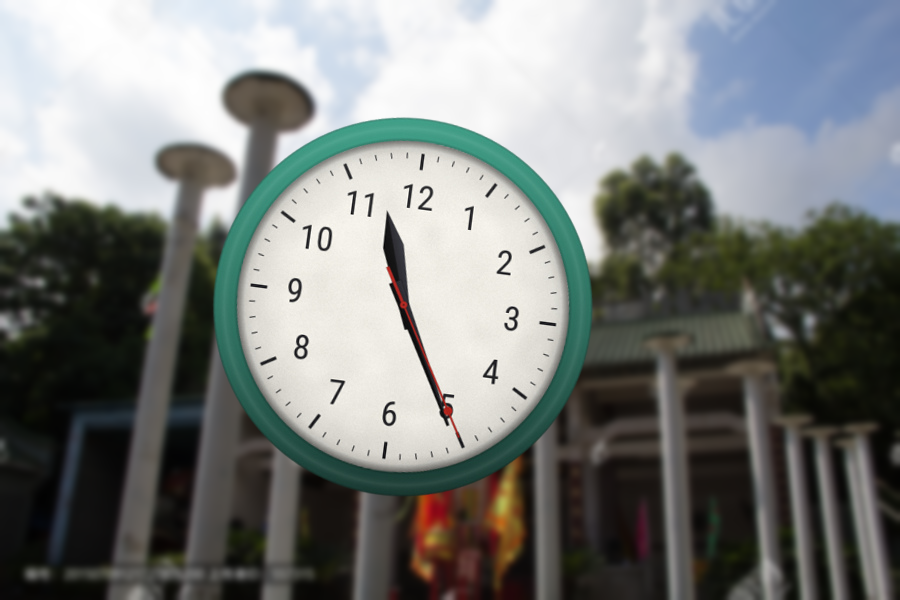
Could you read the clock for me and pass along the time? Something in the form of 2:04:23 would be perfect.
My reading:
11:25:25
